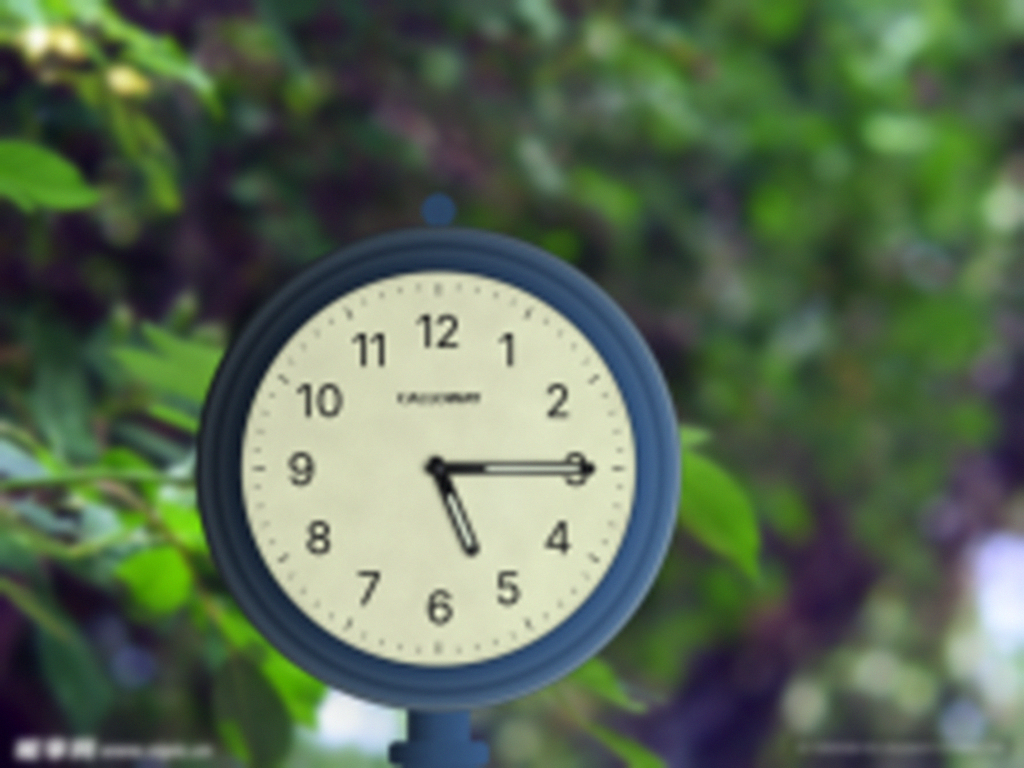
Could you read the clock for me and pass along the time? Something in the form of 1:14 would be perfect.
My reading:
5:15
